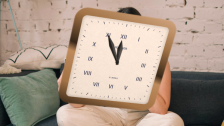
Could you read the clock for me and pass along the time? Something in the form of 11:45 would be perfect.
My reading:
11:55
